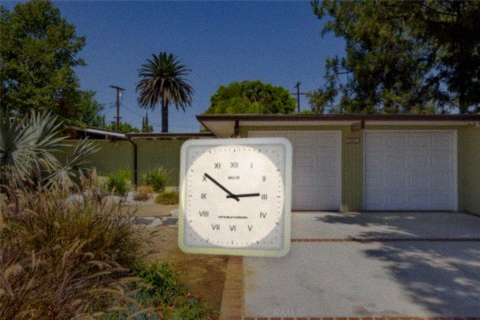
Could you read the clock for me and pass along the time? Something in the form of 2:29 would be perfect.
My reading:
2:51
